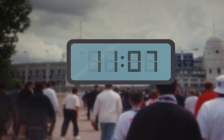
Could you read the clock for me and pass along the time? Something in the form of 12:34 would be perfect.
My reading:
11:07
